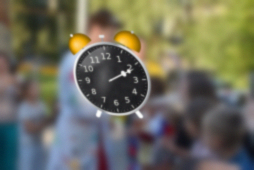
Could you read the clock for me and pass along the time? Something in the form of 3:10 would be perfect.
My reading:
2:11
